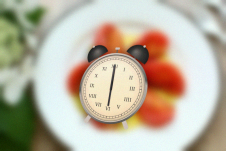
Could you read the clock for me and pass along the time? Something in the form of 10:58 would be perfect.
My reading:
6:00
